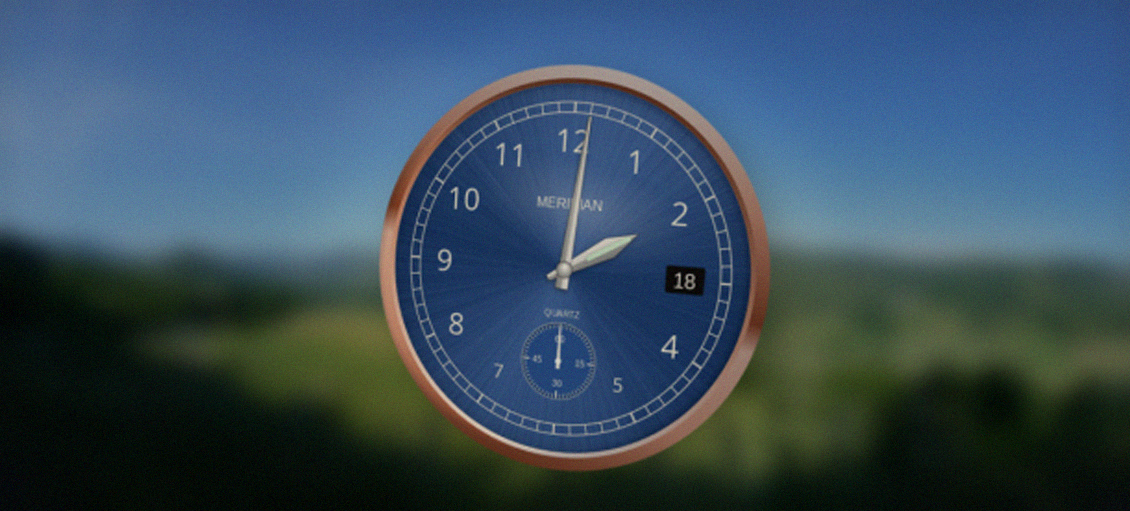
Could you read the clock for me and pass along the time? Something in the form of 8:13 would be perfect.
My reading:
2:01
